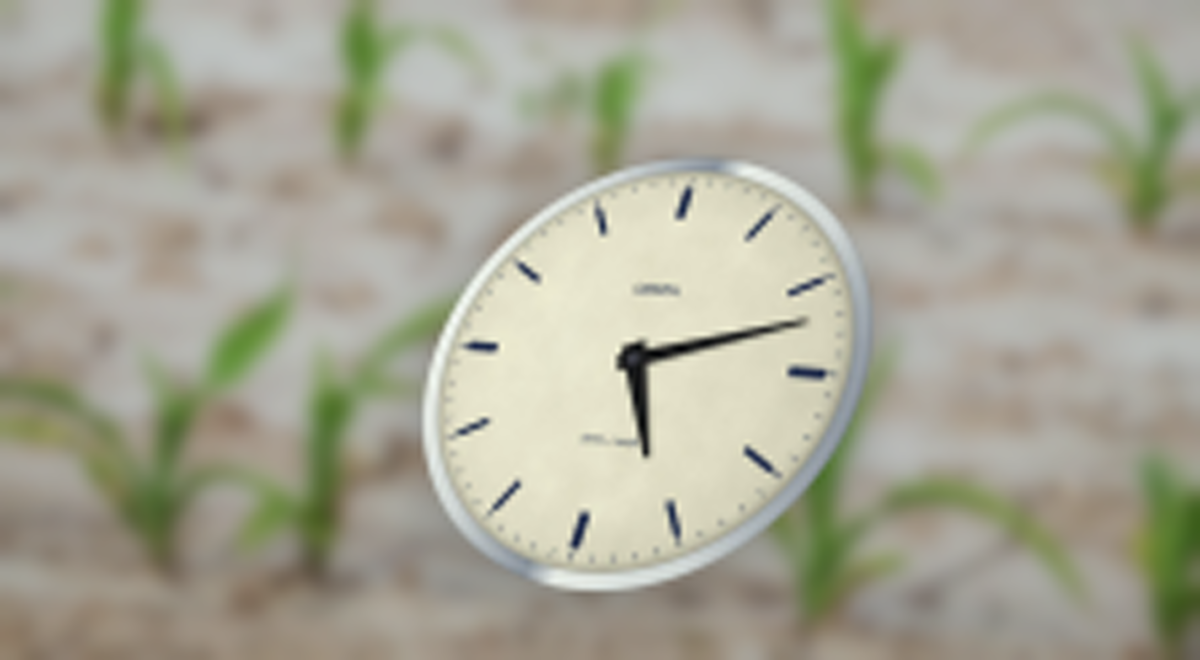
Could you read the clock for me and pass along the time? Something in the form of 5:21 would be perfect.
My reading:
5:12
